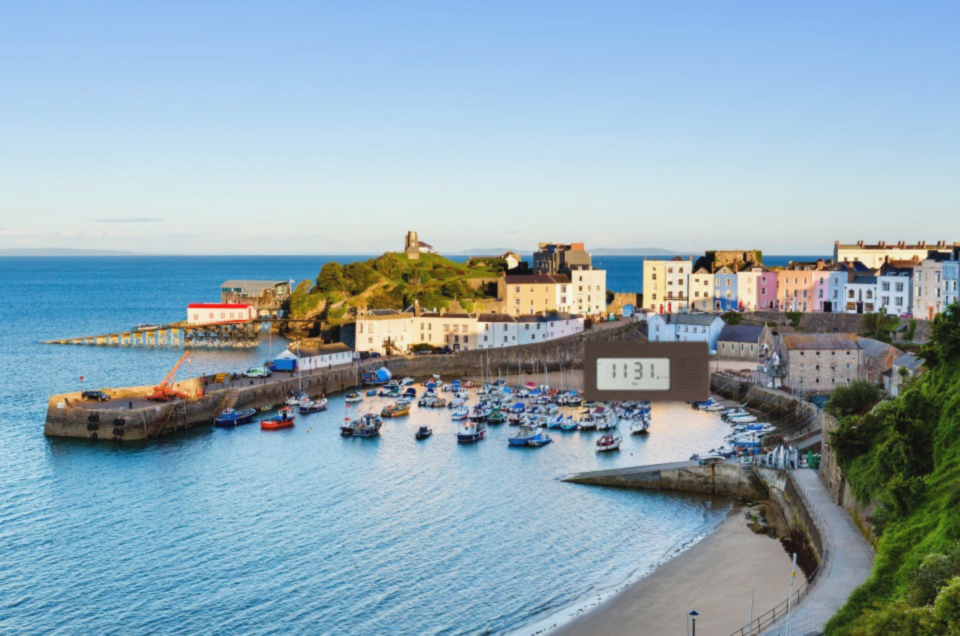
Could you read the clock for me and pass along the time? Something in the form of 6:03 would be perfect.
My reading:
11:31
